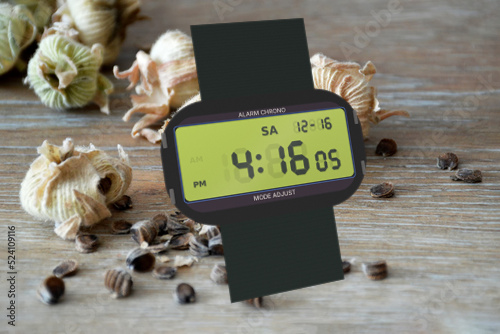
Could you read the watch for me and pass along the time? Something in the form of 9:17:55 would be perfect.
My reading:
4:16:05
